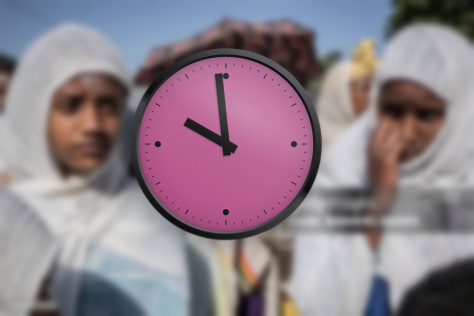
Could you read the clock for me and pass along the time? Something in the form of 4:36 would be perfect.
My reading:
9:59
